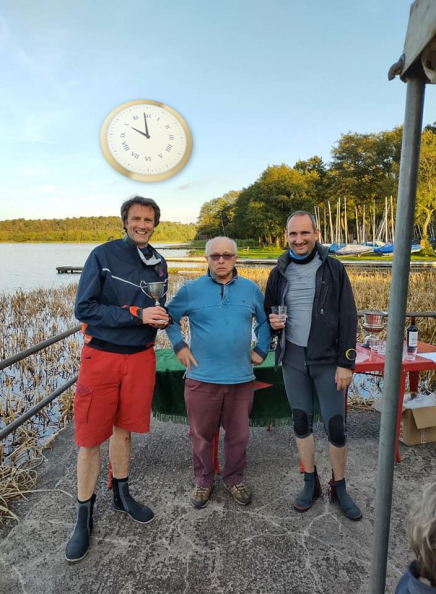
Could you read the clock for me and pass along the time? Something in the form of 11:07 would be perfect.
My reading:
9:59
